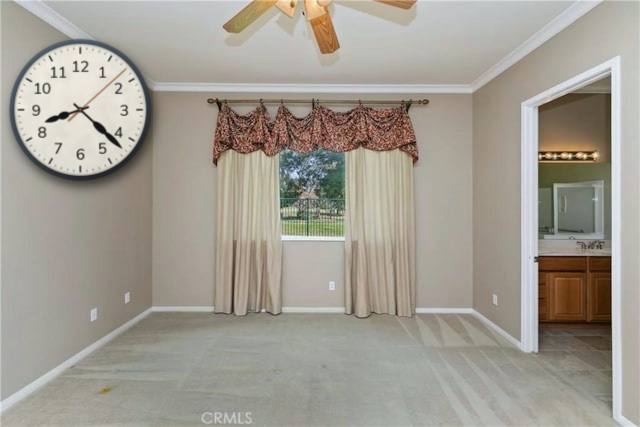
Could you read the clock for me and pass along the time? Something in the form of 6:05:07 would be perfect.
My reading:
8:22:08
